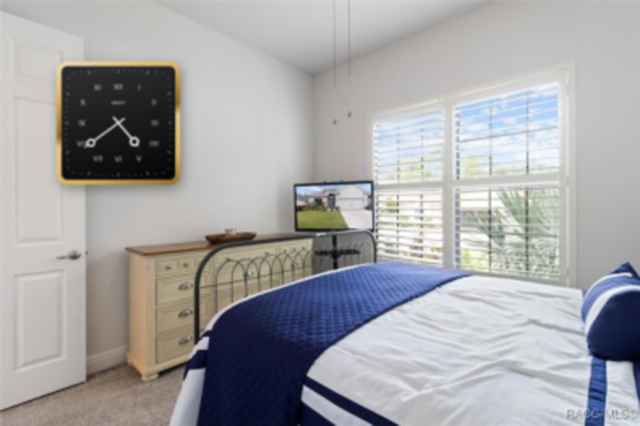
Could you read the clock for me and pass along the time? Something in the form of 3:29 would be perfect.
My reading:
4:39
